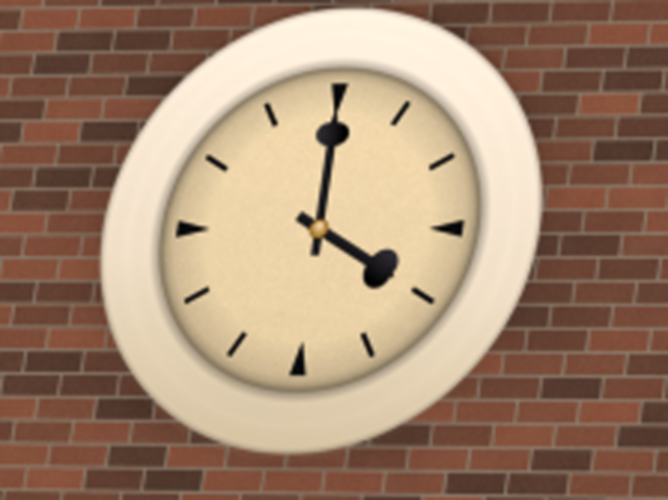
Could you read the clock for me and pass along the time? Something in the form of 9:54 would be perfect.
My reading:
4:00
